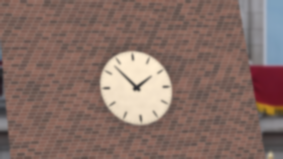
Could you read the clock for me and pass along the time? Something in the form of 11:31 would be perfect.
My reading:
1:53
